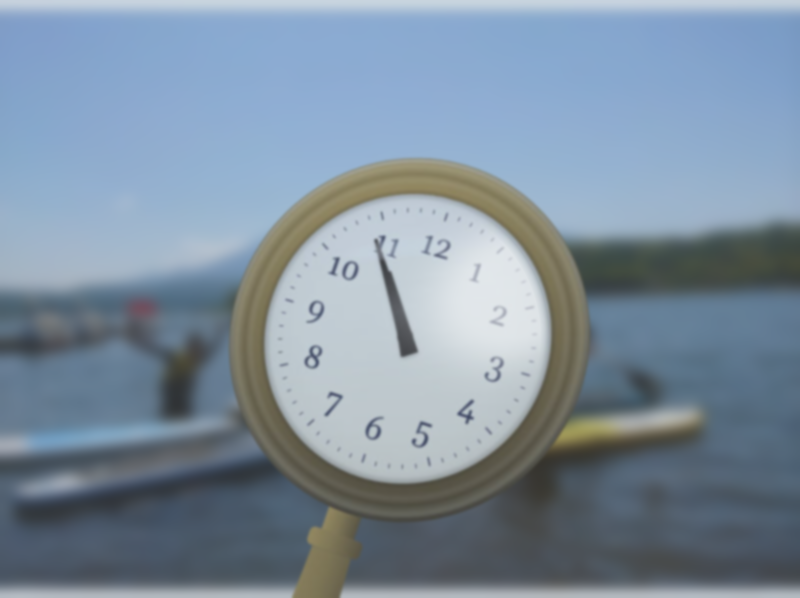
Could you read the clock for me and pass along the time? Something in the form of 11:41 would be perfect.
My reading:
10:54
